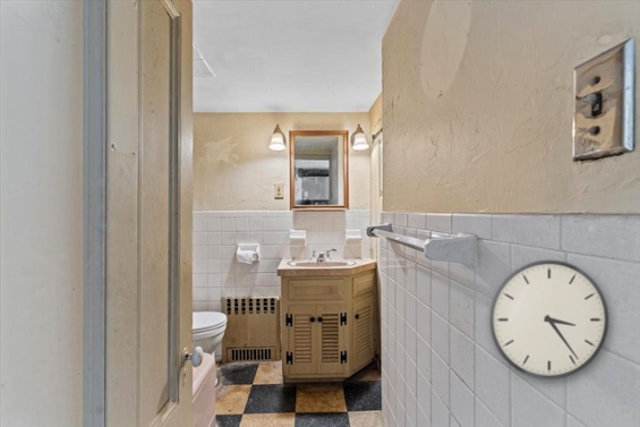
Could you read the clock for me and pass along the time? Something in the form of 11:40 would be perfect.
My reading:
3:24
